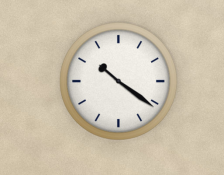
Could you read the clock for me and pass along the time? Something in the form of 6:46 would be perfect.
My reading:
10:21
